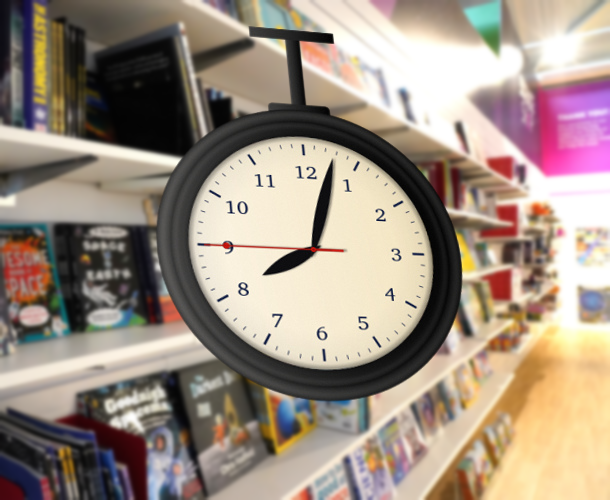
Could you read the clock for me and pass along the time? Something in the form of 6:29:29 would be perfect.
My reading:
8:02:45
